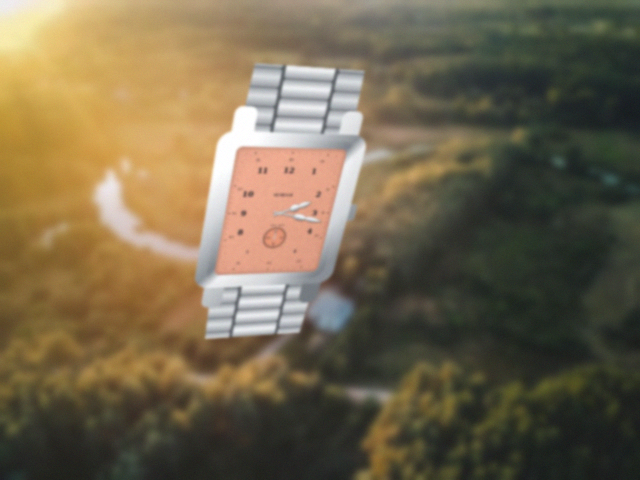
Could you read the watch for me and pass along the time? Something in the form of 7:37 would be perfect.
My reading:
2:17
